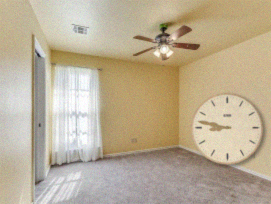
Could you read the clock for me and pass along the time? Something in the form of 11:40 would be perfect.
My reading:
8:47
